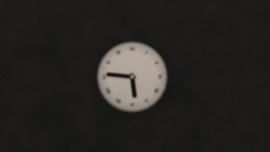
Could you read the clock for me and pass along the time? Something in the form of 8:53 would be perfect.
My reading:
5:46
